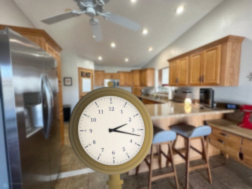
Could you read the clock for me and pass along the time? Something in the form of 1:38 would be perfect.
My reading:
2:17
